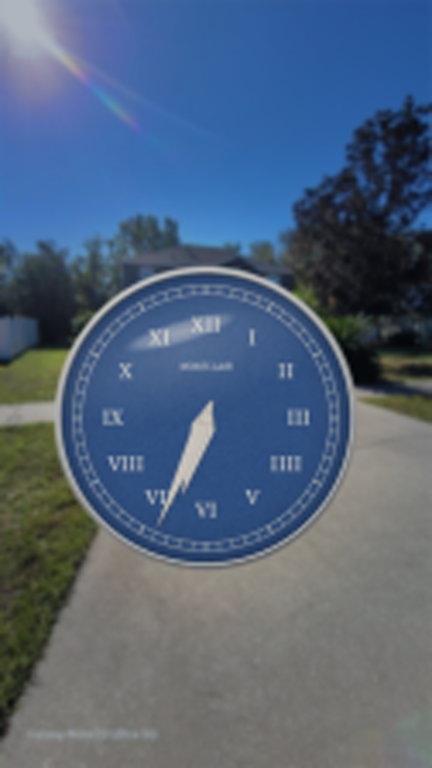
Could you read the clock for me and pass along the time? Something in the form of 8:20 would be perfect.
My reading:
6:34
